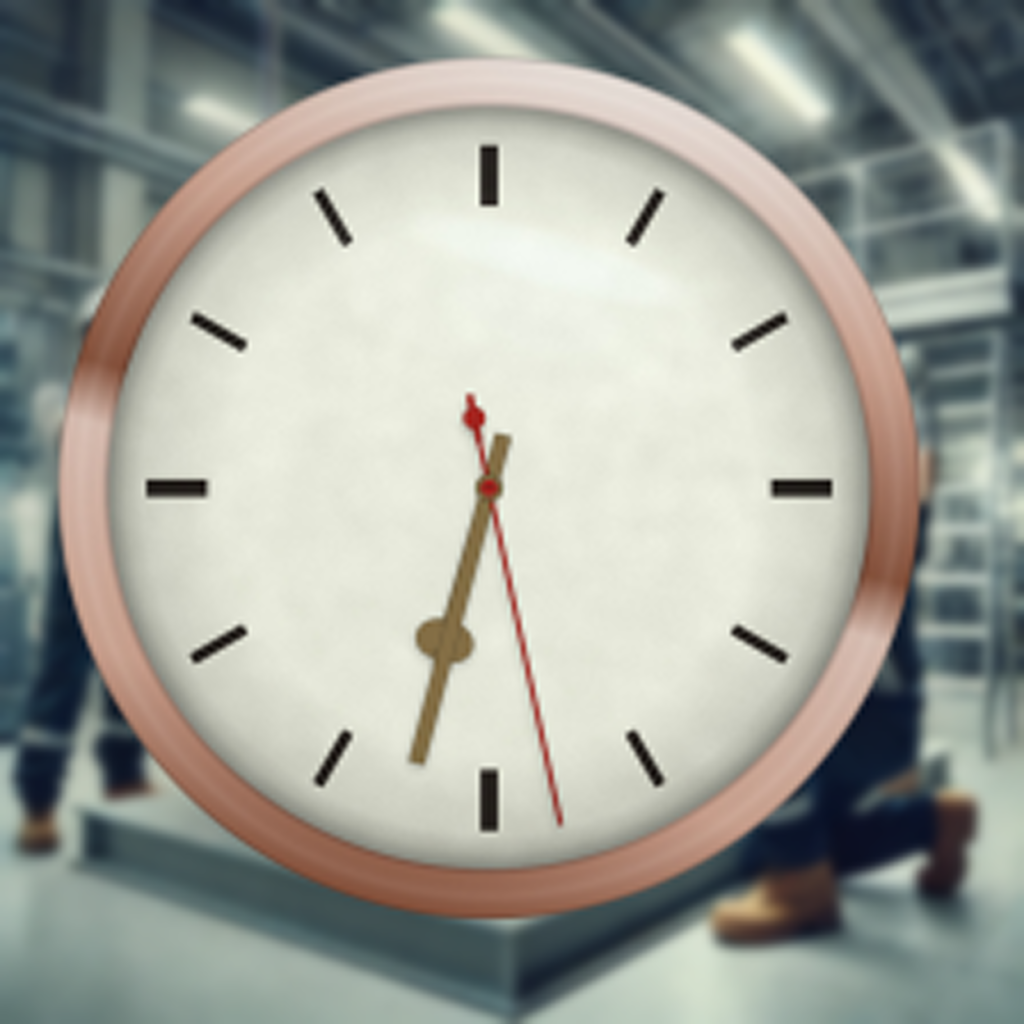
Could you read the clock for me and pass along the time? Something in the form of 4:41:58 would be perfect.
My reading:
6:32:28
